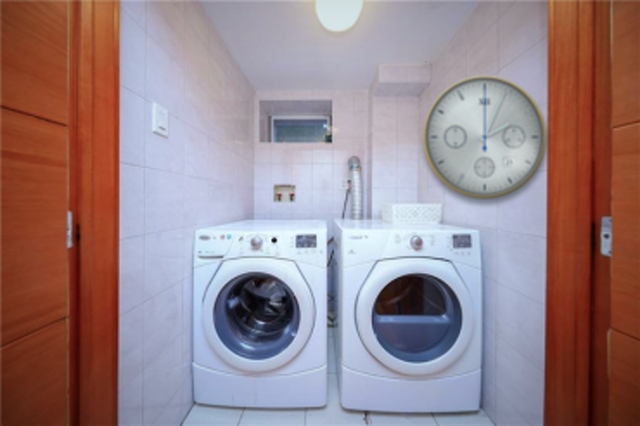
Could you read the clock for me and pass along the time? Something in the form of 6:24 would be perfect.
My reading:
2:04
